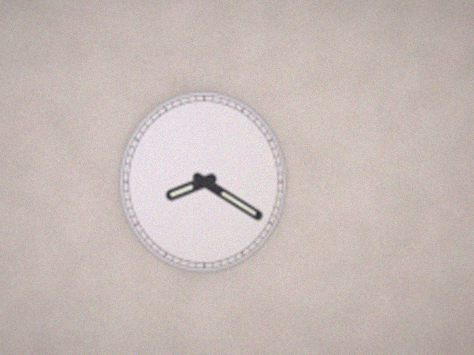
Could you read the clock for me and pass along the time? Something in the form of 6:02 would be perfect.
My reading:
8:20
